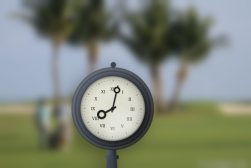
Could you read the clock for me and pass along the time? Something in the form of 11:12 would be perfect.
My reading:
8:02
